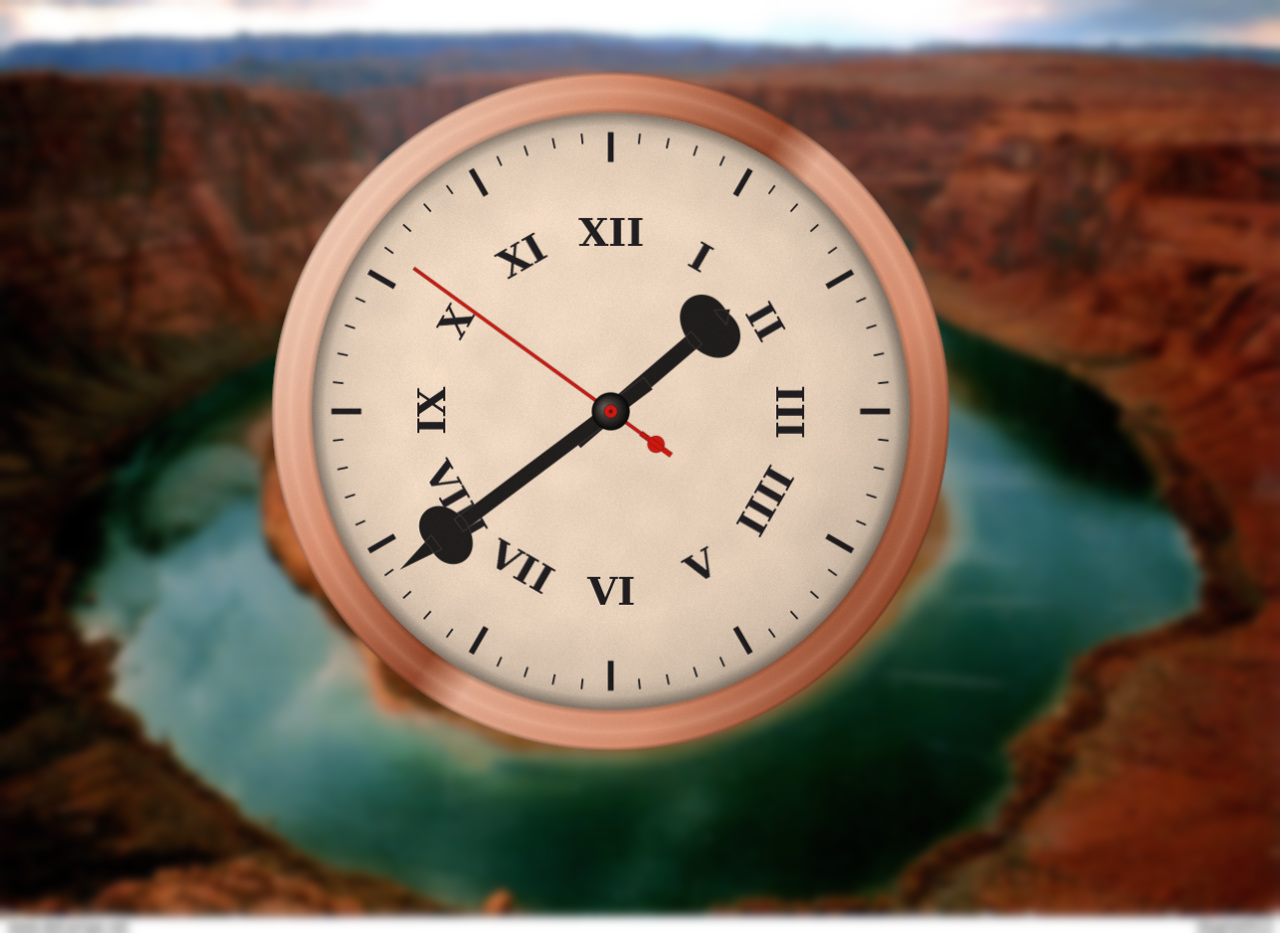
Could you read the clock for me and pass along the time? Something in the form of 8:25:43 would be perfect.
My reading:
1:38:51
